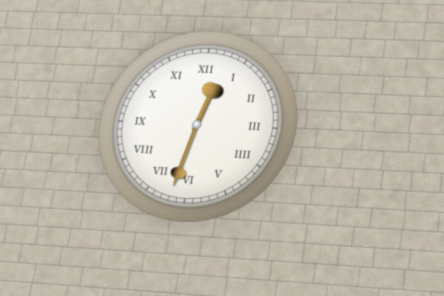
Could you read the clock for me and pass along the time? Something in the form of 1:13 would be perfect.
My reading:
12:32
